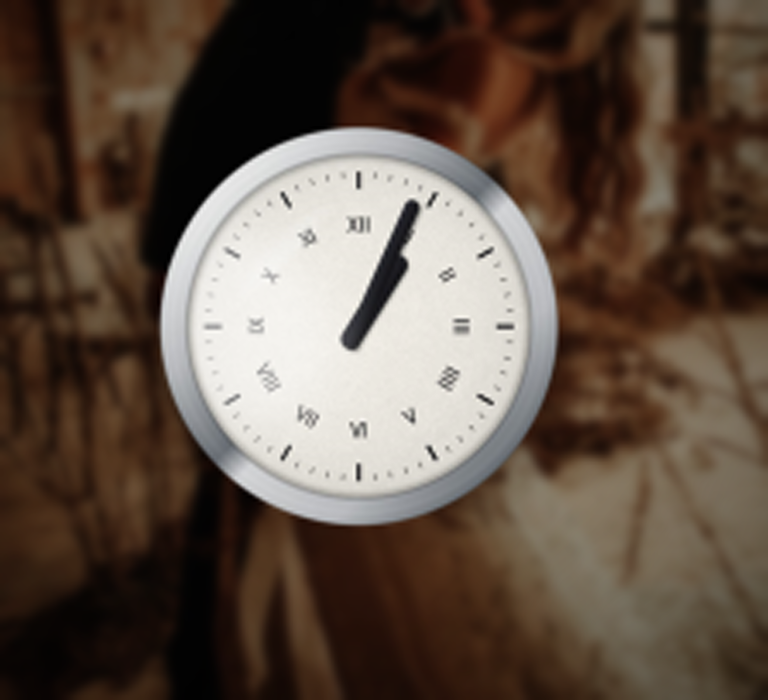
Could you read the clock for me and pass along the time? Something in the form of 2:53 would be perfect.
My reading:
1:04
